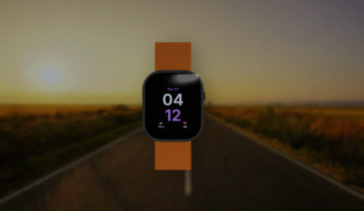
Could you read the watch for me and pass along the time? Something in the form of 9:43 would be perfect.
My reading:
4:12
